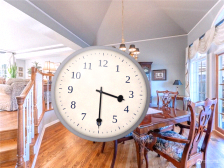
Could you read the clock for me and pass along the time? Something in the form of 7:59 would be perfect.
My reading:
3:30
